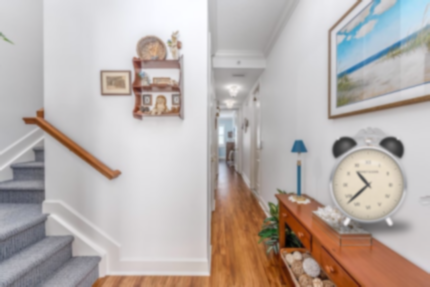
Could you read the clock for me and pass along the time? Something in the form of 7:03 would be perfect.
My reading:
10:38
